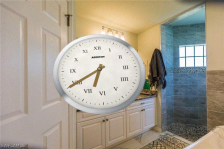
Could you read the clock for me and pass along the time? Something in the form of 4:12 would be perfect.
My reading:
6:40
